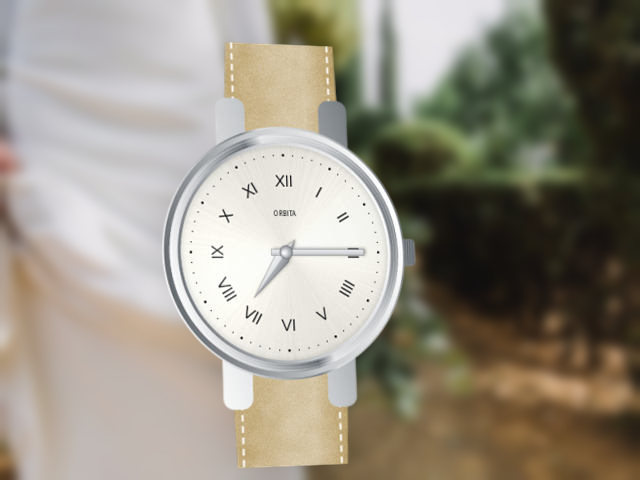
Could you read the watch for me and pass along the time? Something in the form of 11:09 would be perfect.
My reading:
7:15
